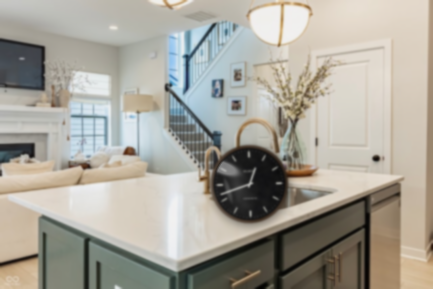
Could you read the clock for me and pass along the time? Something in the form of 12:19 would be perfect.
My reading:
12:42
